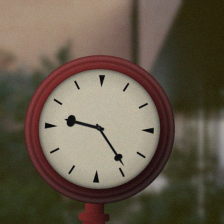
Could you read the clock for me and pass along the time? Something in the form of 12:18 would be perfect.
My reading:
9:24
